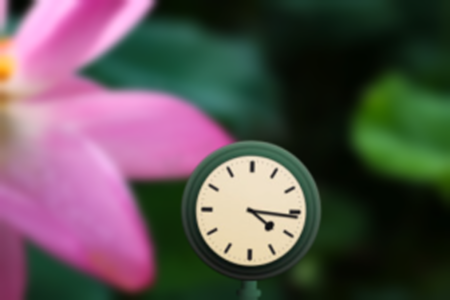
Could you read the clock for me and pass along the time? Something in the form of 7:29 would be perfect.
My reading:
4:16
